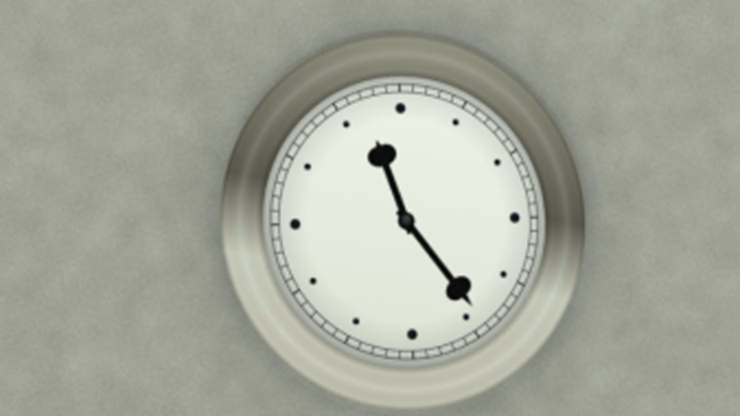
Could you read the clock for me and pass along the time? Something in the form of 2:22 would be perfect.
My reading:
11:24
